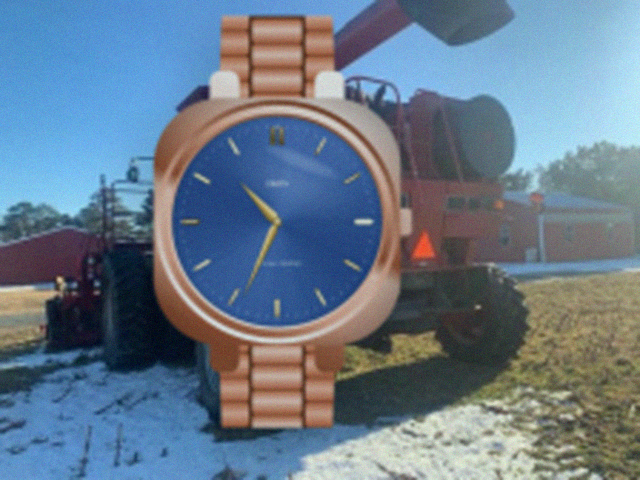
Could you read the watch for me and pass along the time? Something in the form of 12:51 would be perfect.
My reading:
10:34
